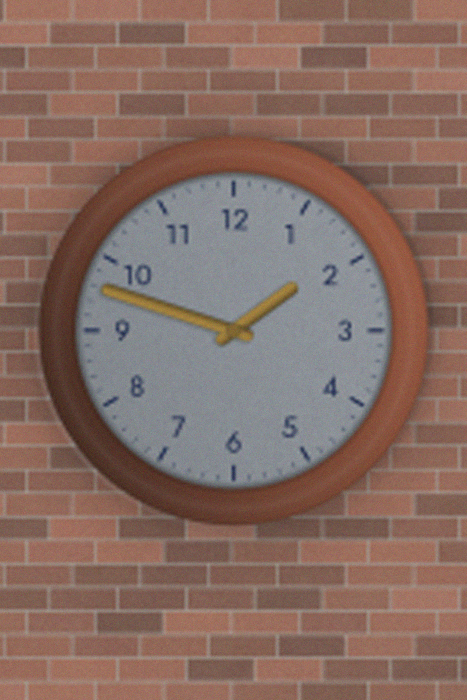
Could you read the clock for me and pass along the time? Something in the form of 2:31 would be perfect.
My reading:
1:48
